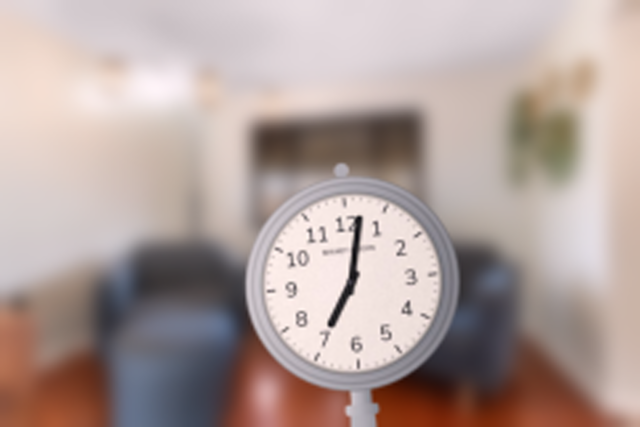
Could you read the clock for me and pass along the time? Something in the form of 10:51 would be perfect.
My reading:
7:02
